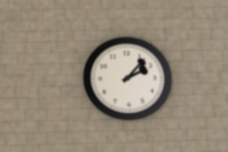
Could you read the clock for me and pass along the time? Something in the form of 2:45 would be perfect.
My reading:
2:07
